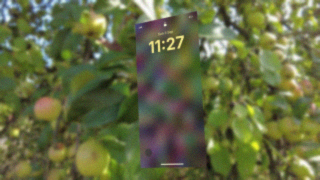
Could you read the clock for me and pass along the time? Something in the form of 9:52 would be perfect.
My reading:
11:27
